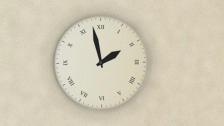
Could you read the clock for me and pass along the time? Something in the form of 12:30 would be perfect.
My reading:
1:58
